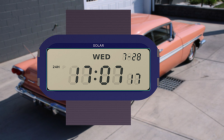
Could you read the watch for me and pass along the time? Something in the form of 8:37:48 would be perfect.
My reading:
17:07:17
